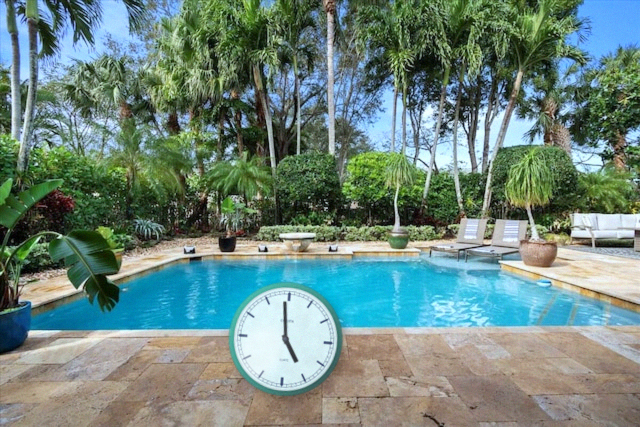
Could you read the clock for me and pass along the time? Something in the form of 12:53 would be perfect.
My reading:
4:59
